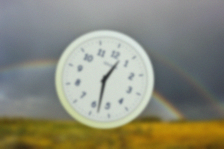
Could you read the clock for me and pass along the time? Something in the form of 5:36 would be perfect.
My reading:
12:28
